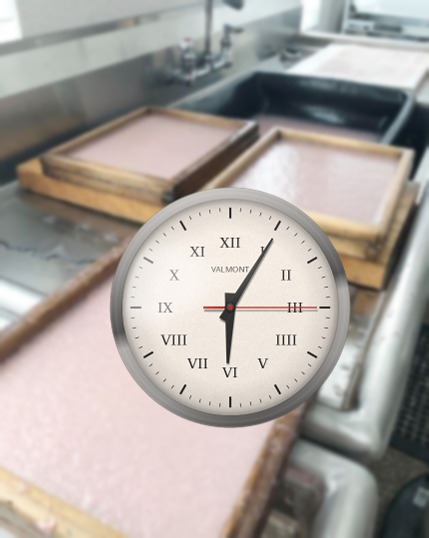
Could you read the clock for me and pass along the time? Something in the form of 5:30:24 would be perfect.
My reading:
6:05:15
